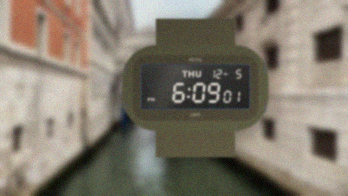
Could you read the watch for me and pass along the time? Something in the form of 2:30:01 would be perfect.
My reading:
6:09:01
